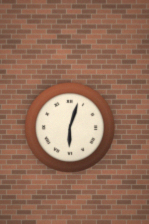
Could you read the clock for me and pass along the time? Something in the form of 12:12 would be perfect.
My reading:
6:03
